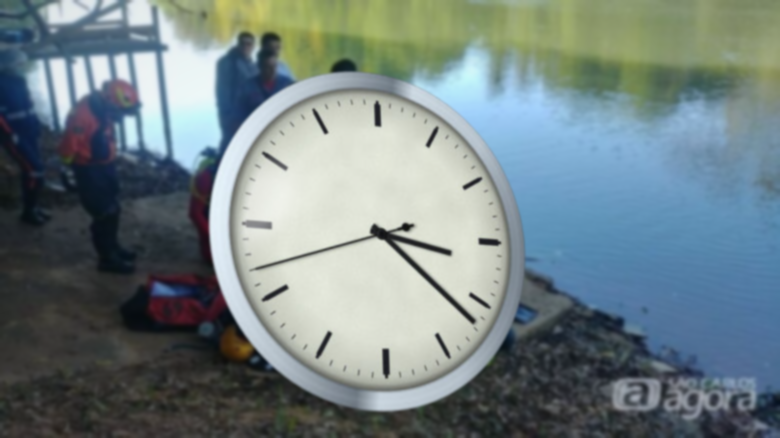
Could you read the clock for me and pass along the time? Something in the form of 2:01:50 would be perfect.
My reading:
3:21:42
